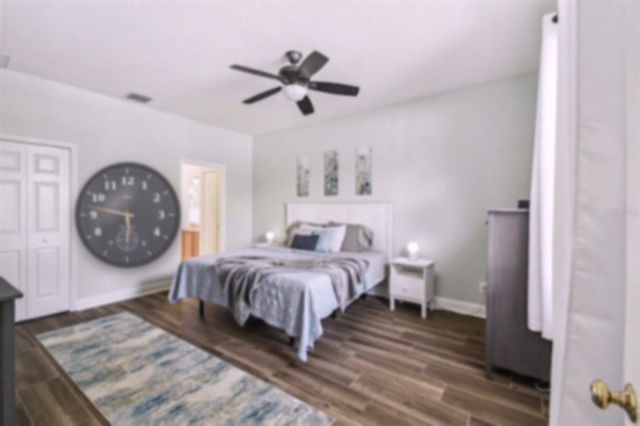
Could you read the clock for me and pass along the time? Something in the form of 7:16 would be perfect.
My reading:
5:47
